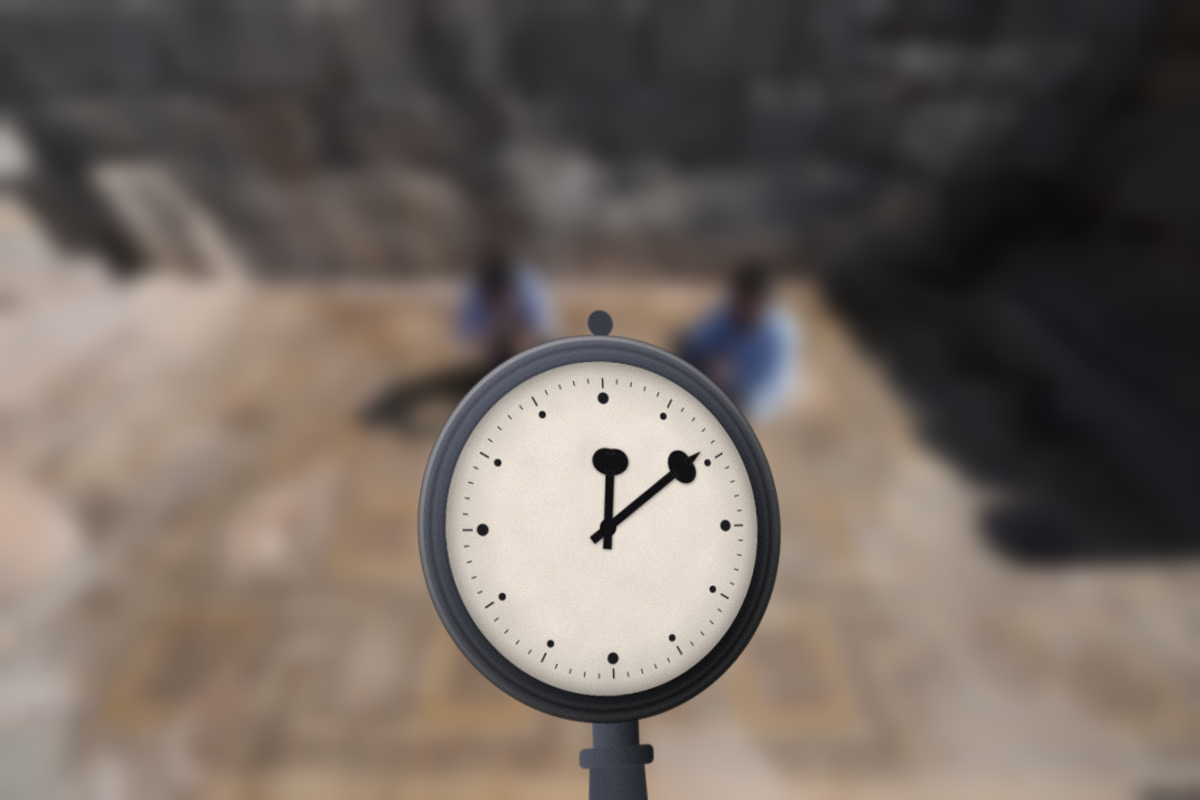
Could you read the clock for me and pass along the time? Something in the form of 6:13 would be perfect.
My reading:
12:09
